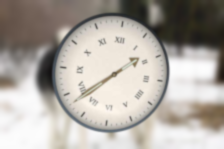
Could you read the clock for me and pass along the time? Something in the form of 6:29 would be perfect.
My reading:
1:38
